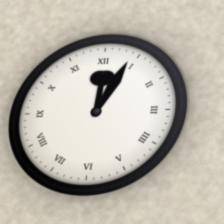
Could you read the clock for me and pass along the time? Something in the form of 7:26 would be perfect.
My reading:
12:04
